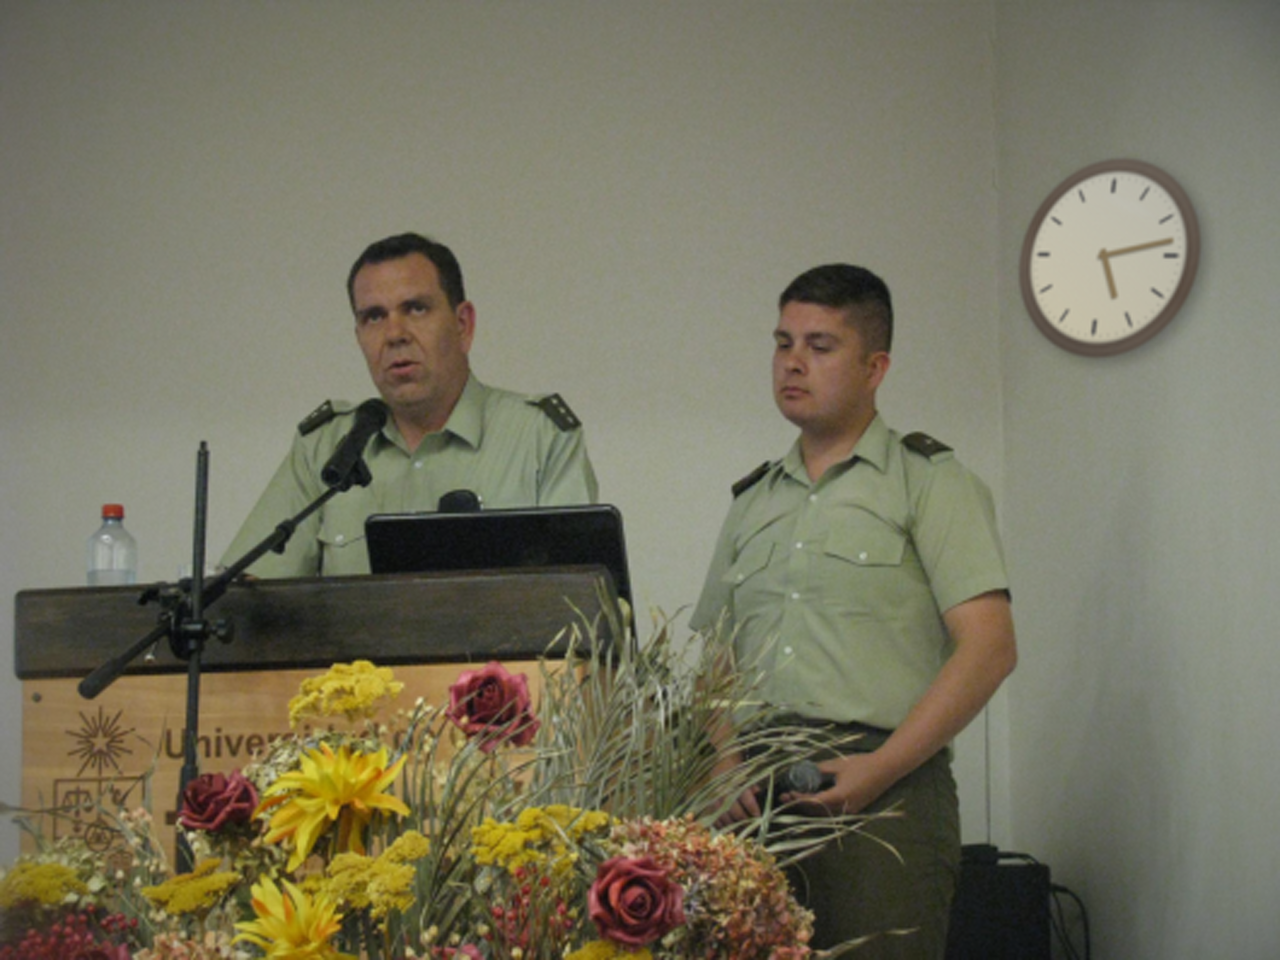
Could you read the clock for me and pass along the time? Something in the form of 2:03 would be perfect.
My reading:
5:13
